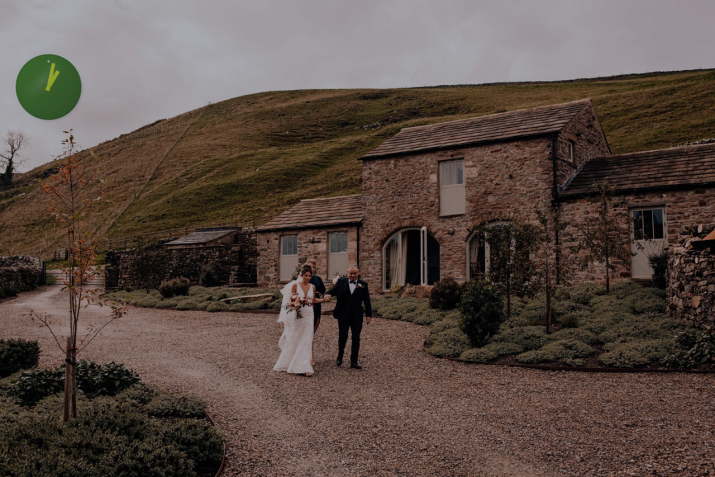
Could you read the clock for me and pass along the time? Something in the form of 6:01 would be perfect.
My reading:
1:02
